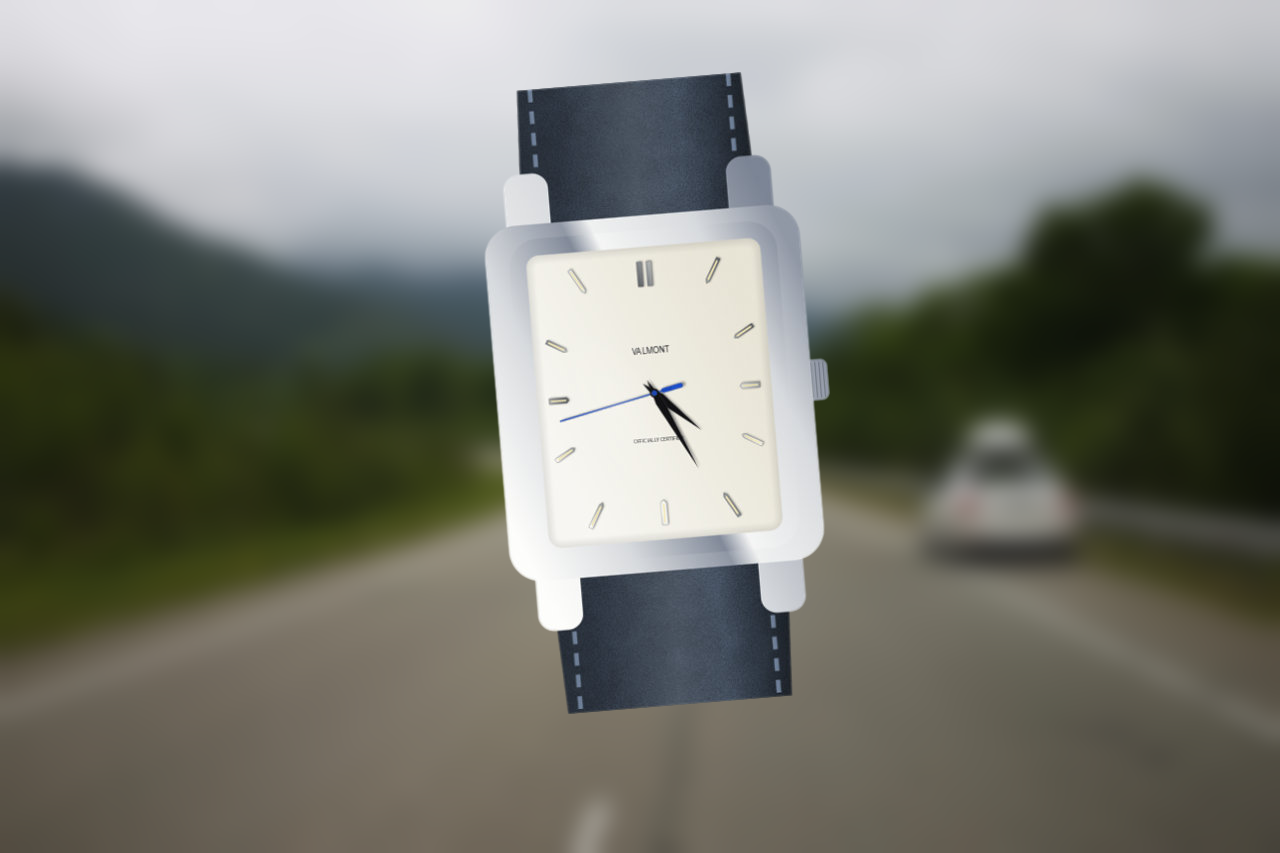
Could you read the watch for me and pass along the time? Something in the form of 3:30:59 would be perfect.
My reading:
4:25:43
